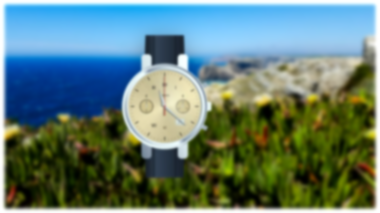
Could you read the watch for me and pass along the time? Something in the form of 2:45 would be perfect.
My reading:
11:22
